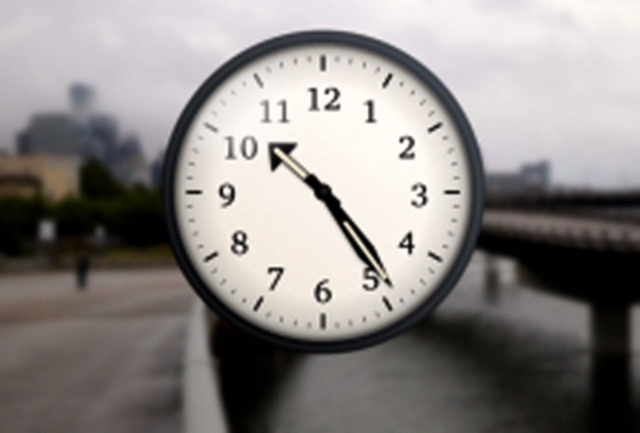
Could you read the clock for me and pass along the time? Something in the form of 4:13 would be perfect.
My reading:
10:24
